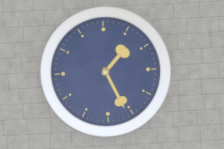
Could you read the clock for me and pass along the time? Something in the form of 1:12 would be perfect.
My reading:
1:26
